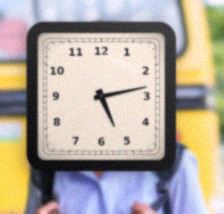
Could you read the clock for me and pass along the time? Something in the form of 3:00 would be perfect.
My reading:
5:13
